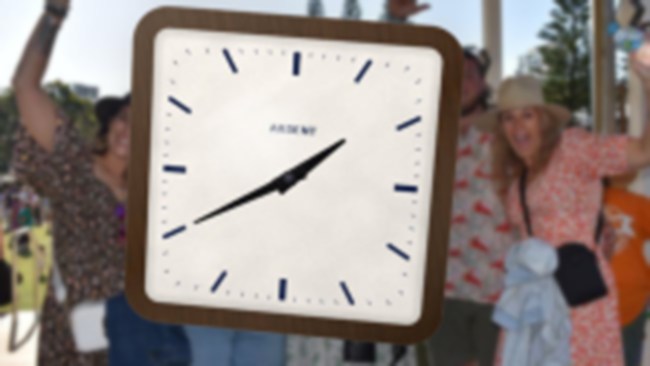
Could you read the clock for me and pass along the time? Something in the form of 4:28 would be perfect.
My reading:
1:40
